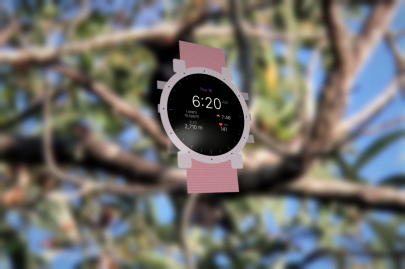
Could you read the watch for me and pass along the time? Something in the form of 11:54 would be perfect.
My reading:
6:20
